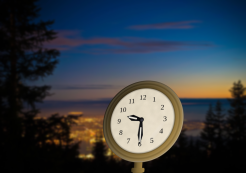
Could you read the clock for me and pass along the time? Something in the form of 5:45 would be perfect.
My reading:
9:30
